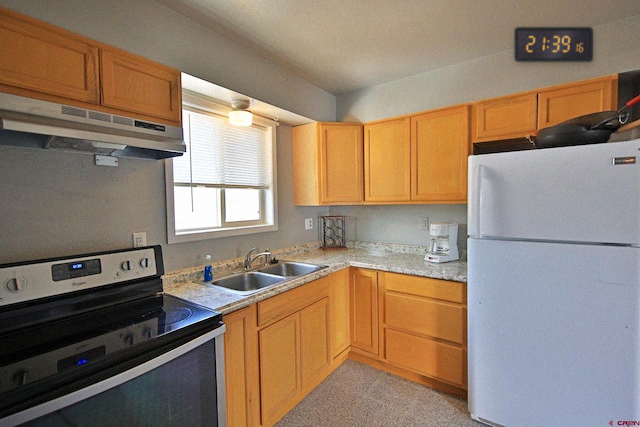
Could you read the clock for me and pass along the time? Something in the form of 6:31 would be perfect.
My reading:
21:39
